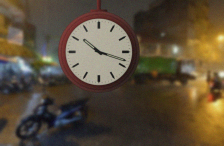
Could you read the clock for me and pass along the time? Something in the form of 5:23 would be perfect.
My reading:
10:18
